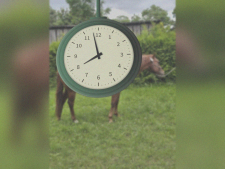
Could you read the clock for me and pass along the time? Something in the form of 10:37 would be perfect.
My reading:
7:58
